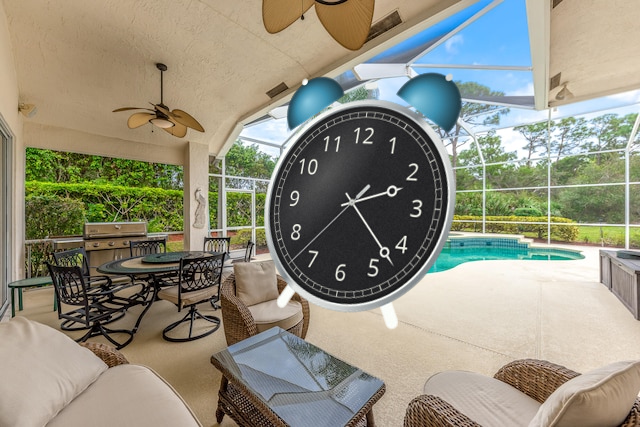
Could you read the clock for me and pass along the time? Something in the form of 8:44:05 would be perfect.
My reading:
2:22:37
